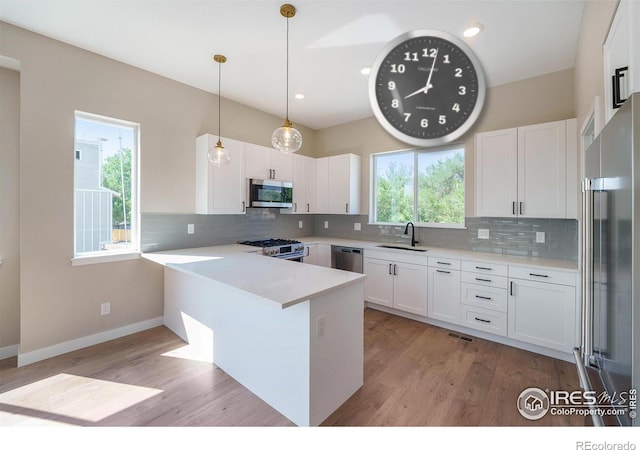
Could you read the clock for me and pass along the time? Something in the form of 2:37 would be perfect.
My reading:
8:02
